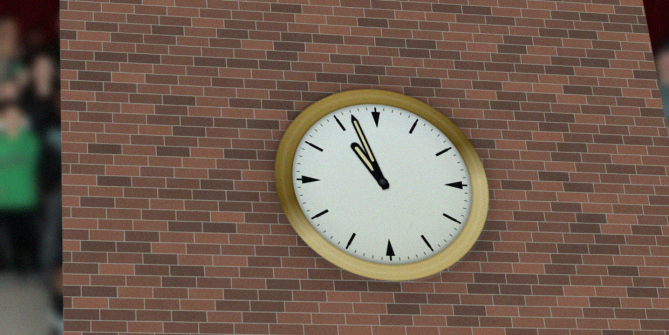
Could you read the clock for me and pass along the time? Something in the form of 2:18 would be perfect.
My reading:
10:57
